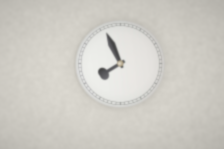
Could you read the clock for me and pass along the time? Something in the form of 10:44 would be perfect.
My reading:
7:56
